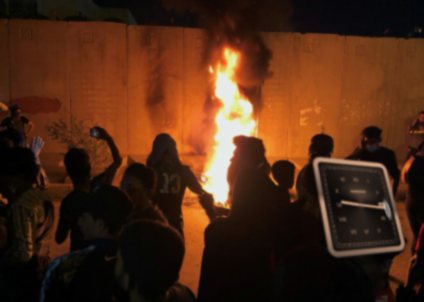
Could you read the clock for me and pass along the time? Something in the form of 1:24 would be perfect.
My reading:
9:16
